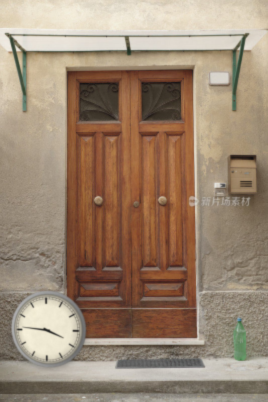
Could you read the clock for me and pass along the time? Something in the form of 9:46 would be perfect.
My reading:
3:46
